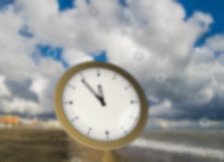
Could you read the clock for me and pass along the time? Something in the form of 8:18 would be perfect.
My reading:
11:54
